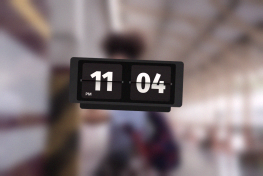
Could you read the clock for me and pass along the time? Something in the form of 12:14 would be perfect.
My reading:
11:04
